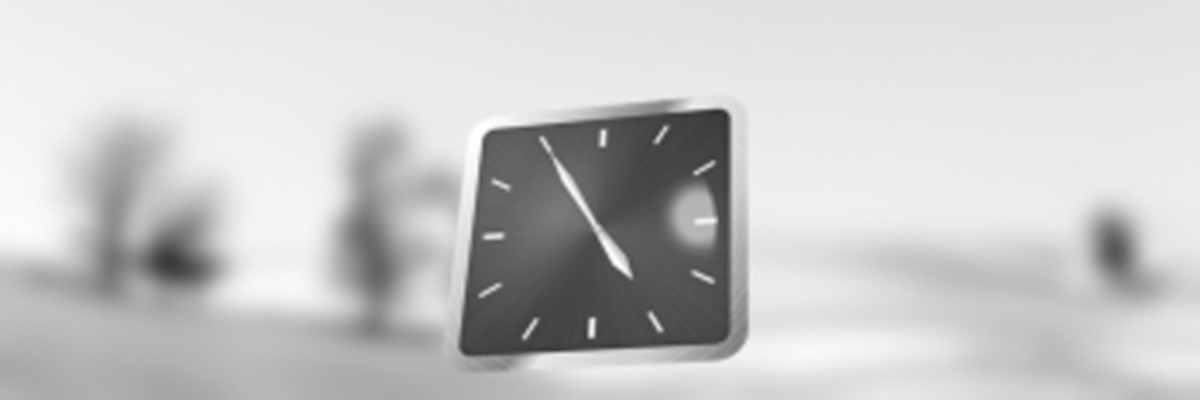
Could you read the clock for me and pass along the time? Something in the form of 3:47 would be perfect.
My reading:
4:55
